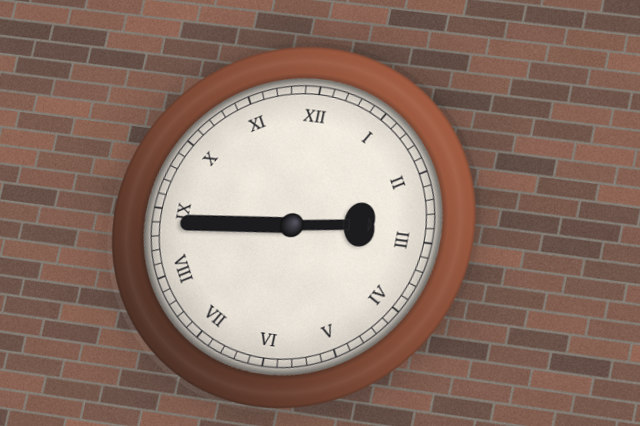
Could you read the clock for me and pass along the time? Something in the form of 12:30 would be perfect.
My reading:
2:44
